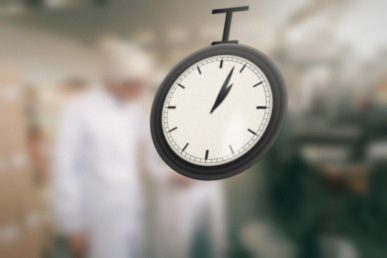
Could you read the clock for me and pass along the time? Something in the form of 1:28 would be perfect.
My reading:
1:03
